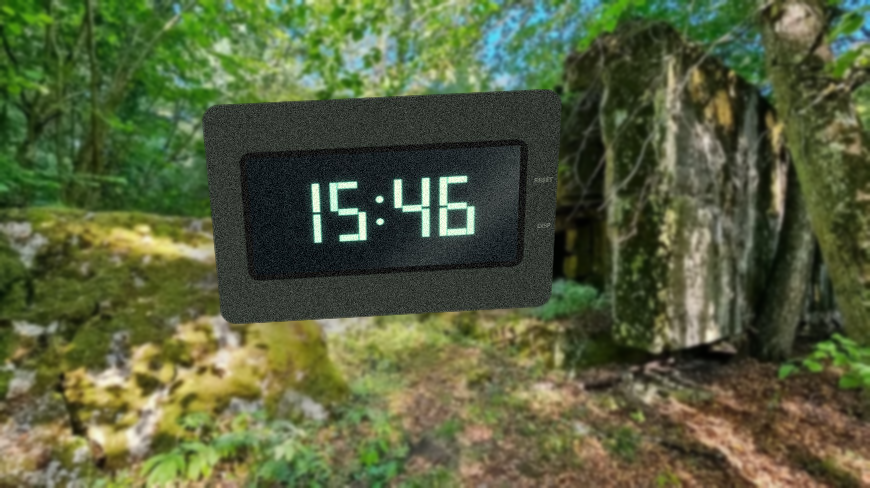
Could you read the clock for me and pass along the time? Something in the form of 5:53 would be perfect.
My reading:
15:46
